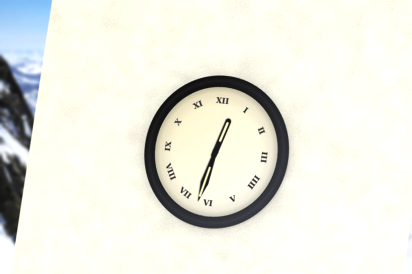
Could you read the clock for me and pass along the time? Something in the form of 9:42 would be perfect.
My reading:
12:32
